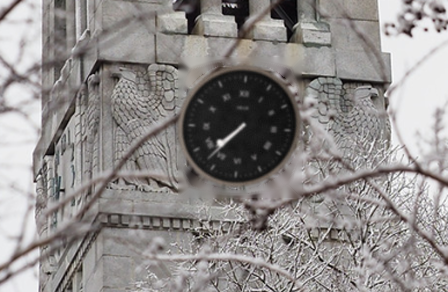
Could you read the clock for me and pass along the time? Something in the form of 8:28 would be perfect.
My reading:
7:37
